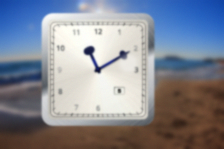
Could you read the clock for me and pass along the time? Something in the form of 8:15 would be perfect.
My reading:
11:10
